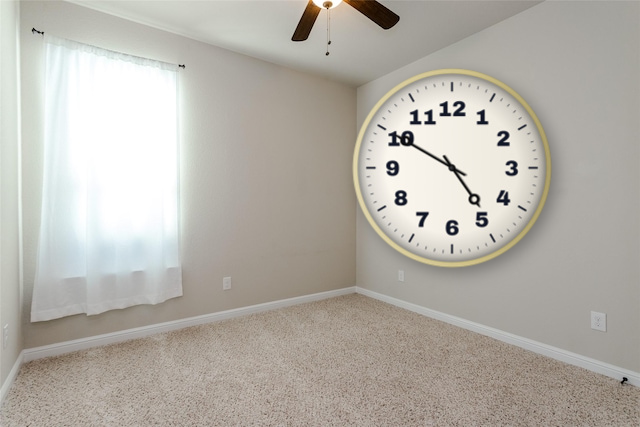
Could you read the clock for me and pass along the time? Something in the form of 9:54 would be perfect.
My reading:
4:50
